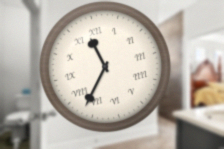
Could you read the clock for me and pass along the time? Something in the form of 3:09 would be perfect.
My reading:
11:37
